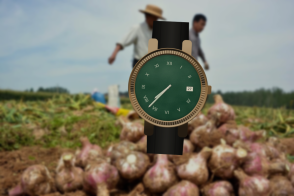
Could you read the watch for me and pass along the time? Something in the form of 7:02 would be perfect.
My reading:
7:37
